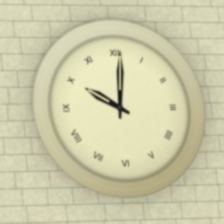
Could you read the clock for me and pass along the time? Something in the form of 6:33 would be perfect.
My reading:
10:01
